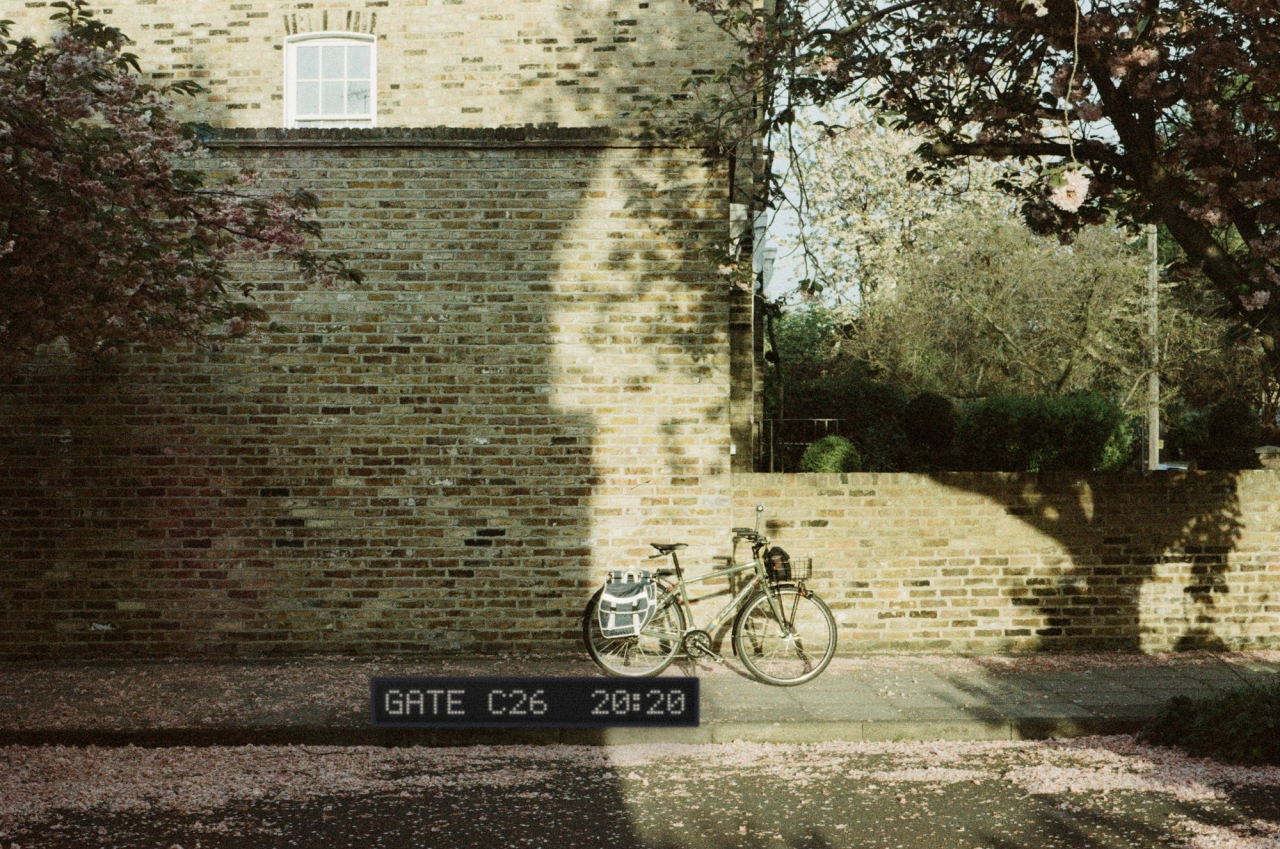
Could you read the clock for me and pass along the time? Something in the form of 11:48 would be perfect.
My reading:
20:20
